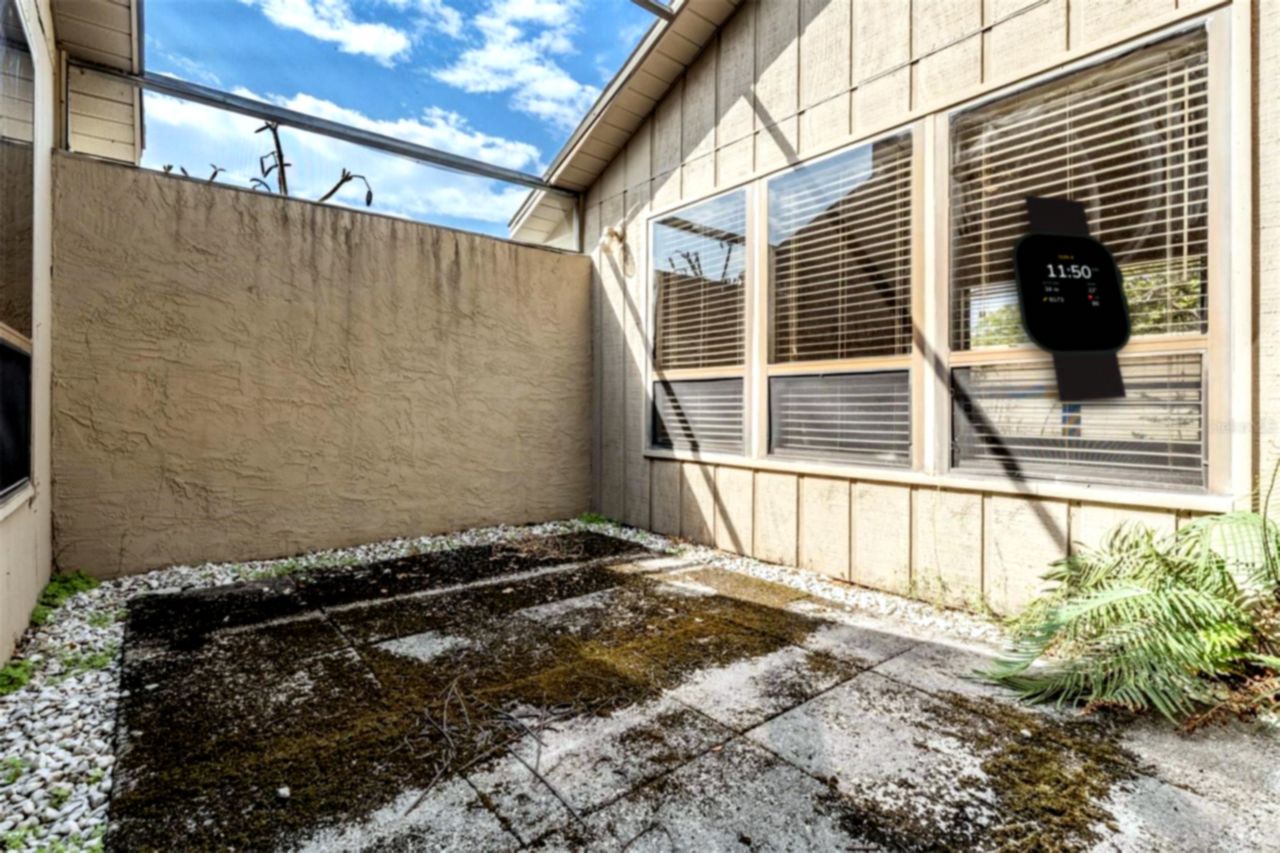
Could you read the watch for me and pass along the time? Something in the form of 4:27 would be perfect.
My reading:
11:50
